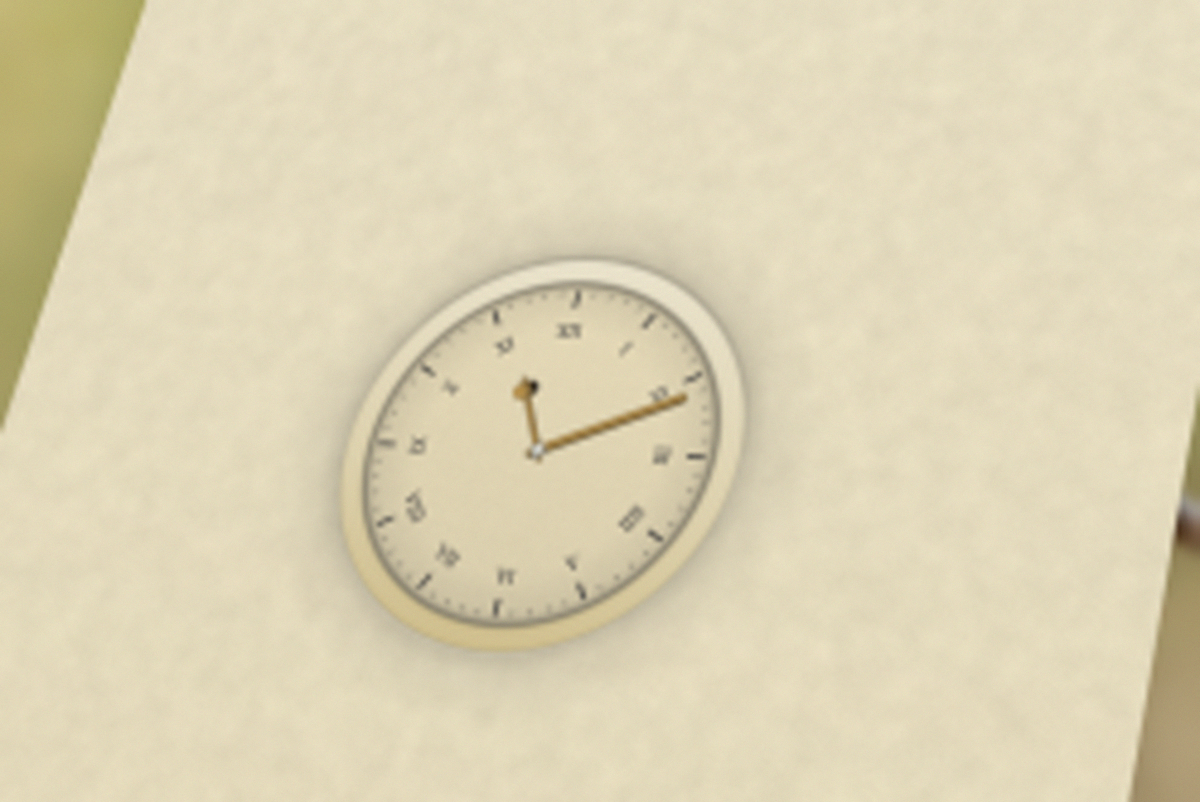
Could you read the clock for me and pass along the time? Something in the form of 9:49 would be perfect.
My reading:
11:11
